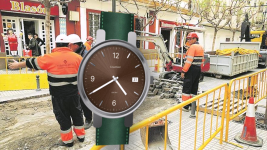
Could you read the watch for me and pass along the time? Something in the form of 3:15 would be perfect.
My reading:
4:40
